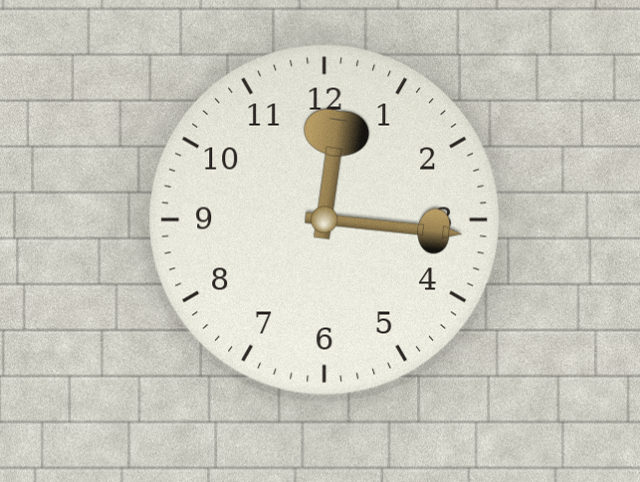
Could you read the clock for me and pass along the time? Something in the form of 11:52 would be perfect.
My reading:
12:16
